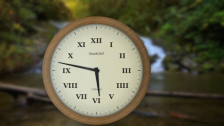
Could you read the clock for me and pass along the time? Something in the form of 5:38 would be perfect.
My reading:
5:47
